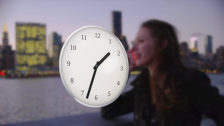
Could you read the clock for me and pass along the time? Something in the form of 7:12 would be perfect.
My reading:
1:33
